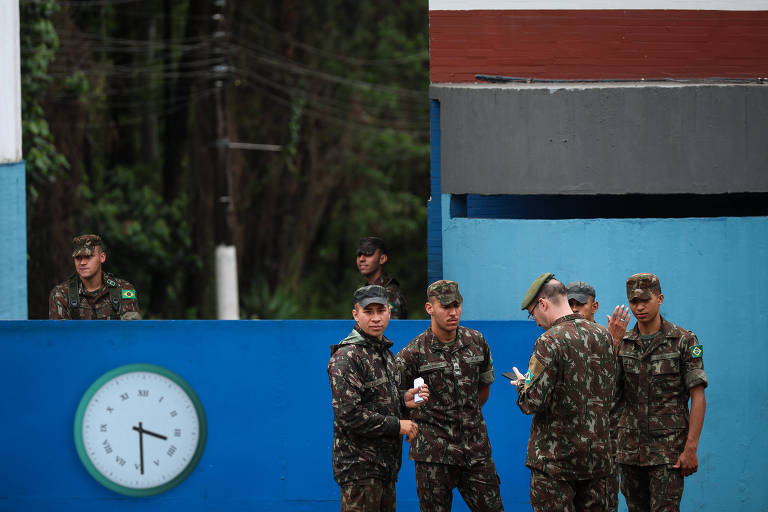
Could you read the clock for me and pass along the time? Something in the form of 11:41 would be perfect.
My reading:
3:29
